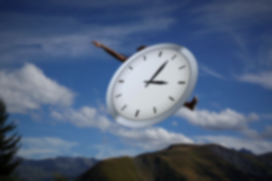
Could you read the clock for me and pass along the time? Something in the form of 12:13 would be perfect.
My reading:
3:04
